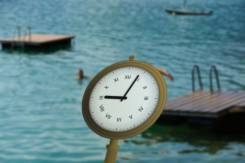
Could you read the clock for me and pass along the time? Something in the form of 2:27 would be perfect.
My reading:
9:04
